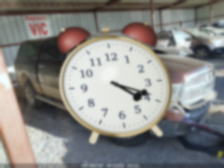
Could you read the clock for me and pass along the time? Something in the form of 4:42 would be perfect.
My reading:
4:19
